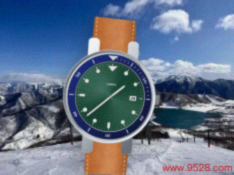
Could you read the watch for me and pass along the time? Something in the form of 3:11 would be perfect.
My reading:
1:38
